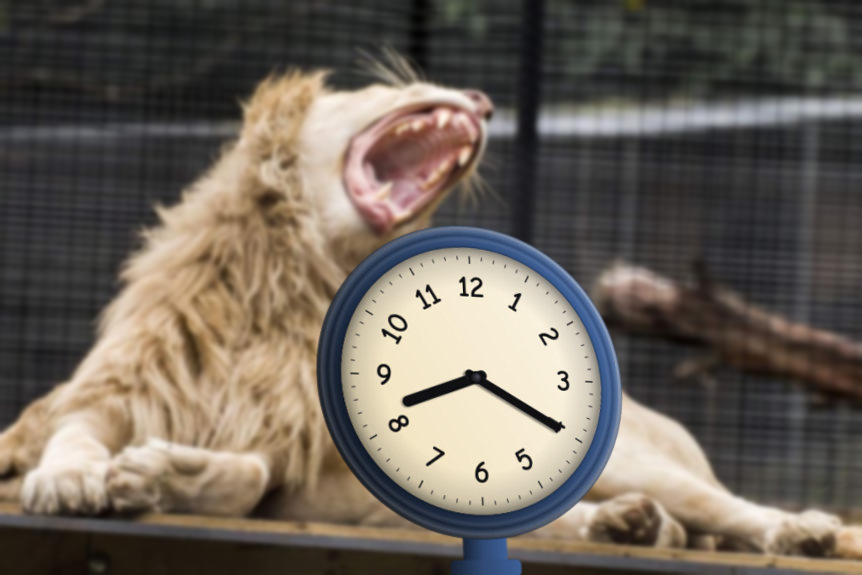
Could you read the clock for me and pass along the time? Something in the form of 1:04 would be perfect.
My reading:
8:20
